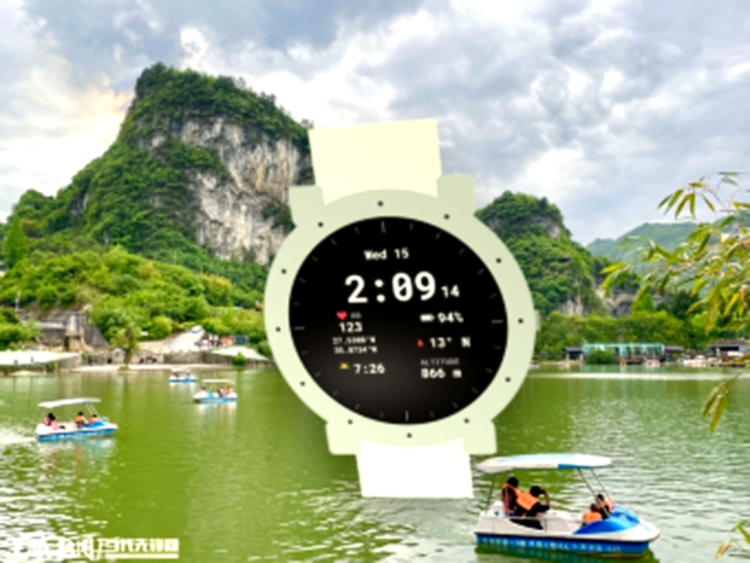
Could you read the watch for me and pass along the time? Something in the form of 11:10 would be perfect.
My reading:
2:09
